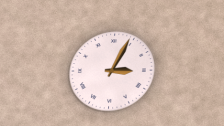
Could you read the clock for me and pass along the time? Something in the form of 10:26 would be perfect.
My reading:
3:04
